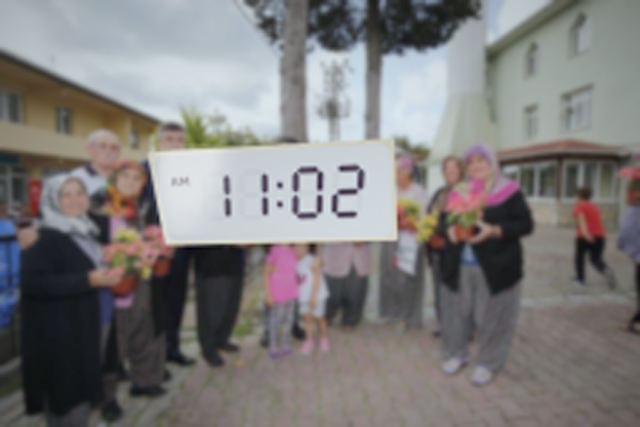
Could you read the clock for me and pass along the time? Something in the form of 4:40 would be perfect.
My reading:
11:02
